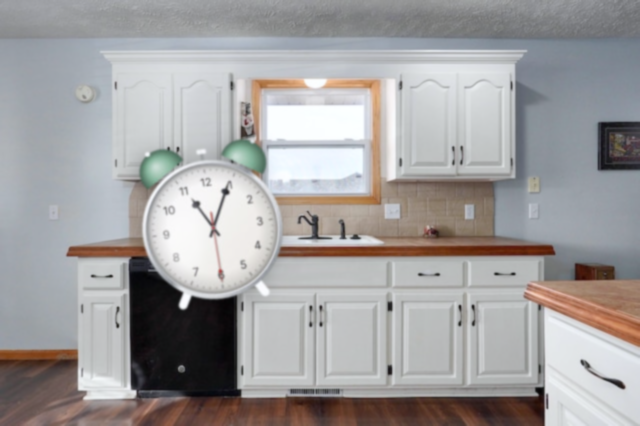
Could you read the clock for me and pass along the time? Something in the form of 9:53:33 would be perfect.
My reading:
11:04:30
